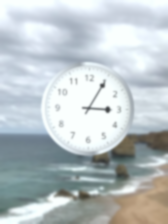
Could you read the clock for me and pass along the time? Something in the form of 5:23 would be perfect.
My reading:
3:05
